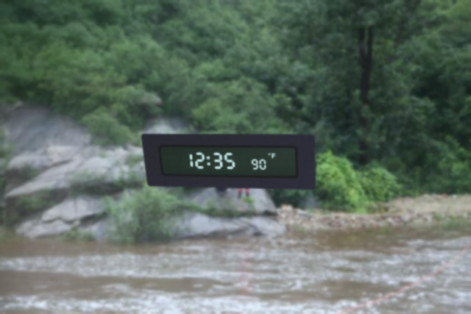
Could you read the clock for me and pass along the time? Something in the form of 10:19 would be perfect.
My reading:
12:35
